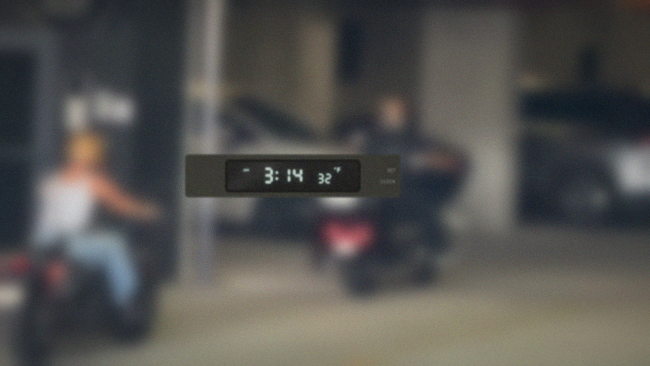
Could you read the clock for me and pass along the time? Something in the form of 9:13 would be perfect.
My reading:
3:14
